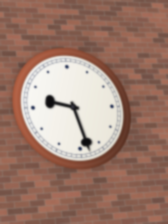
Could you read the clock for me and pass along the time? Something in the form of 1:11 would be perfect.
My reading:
9:28
